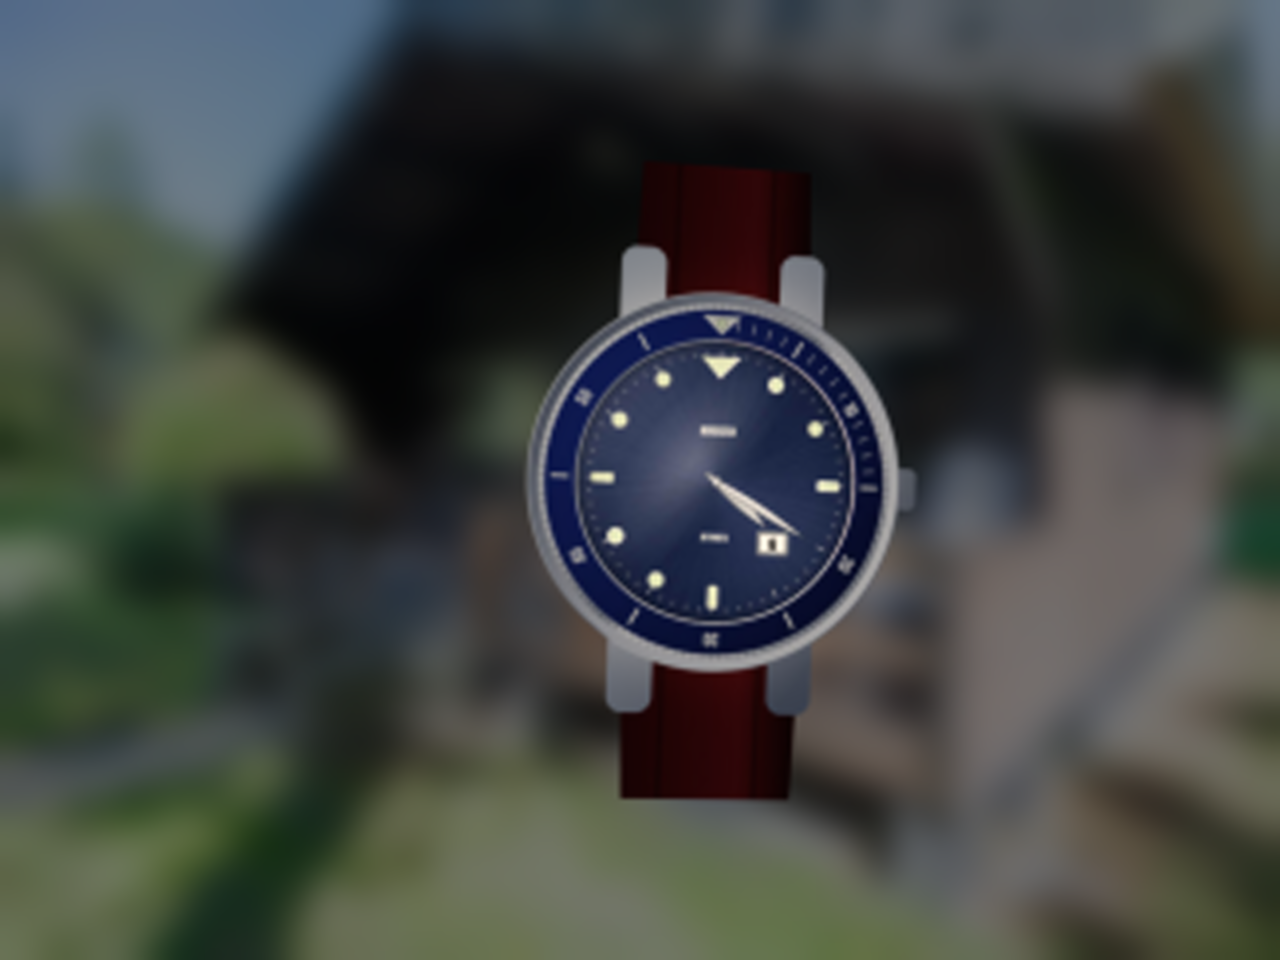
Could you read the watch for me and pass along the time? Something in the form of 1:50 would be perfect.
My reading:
4:20
